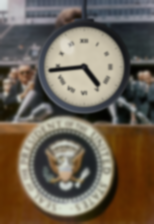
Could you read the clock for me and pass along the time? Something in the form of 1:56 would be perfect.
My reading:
4:44
